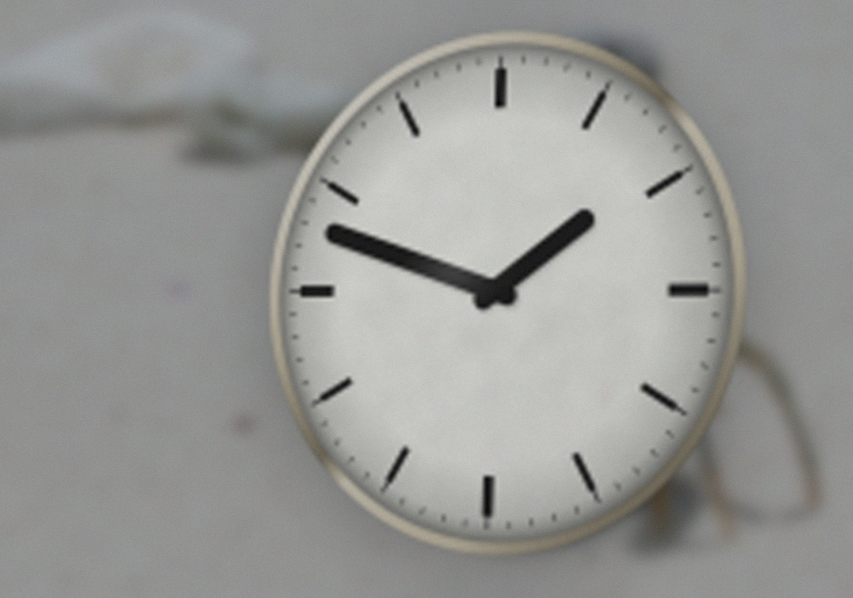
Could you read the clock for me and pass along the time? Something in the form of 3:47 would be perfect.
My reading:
1:48
